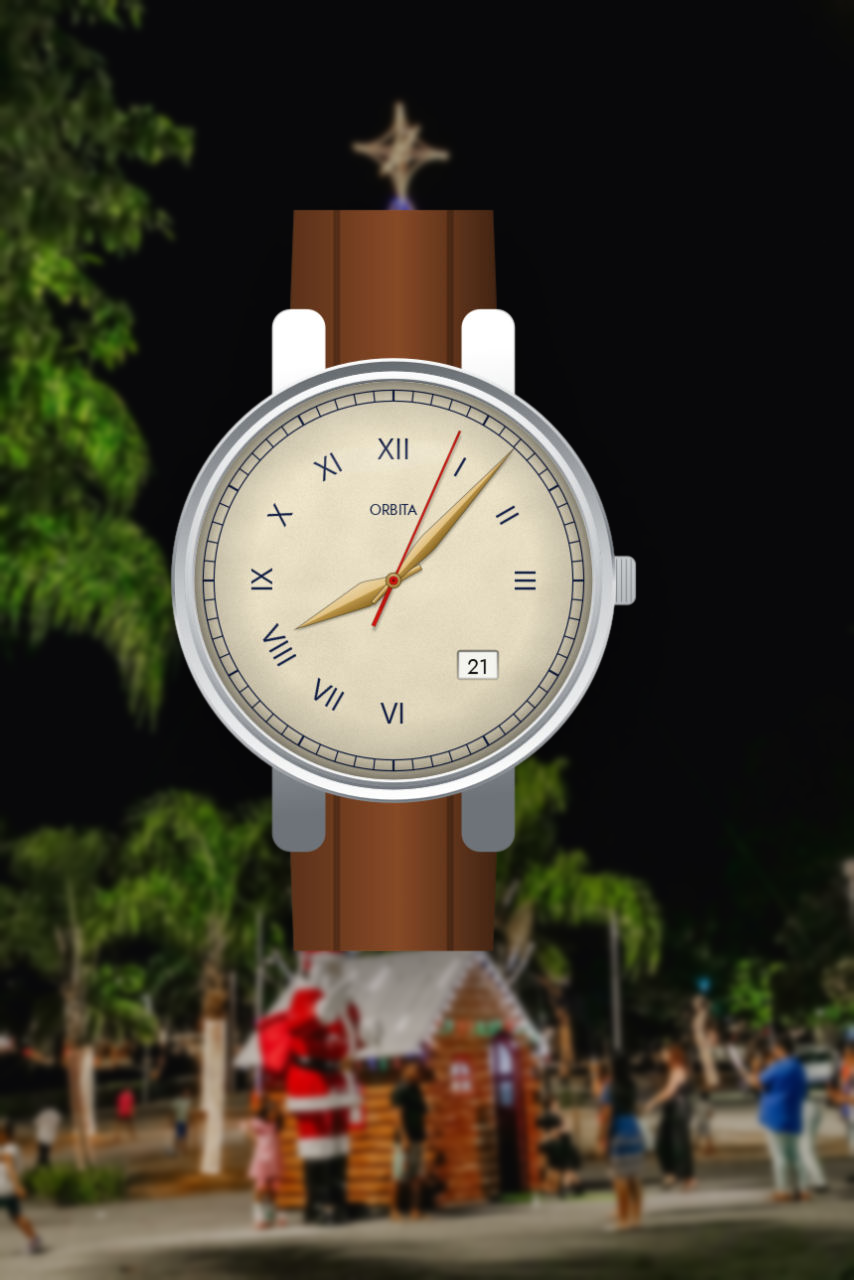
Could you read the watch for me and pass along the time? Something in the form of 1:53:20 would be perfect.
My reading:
8:07:04
